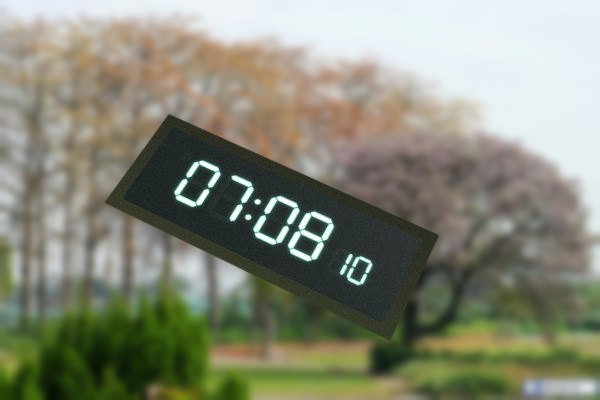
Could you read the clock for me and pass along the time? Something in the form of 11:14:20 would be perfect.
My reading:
7:08:10
